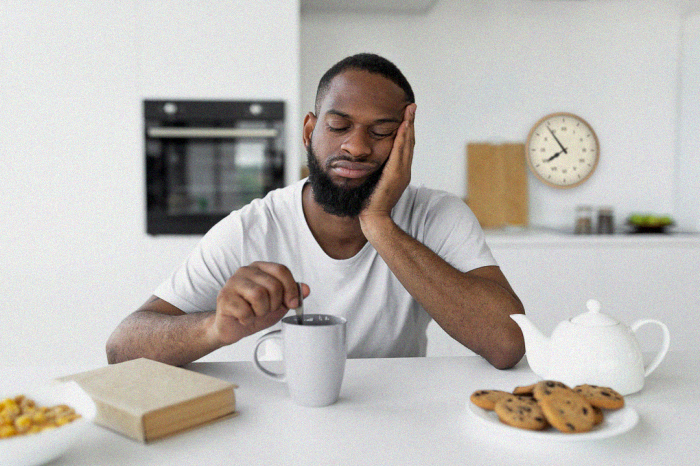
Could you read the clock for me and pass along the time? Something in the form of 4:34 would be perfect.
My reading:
7:54
